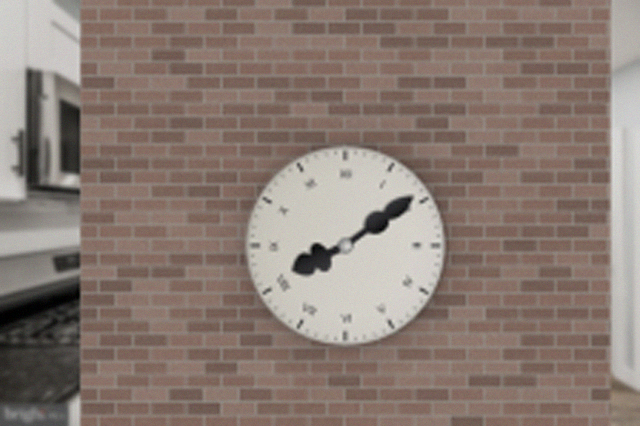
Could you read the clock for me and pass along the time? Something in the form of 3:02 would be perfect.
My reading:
8:09
